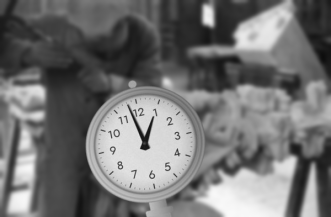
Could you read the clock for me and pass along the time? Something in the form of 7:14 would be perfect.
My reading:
12:58
